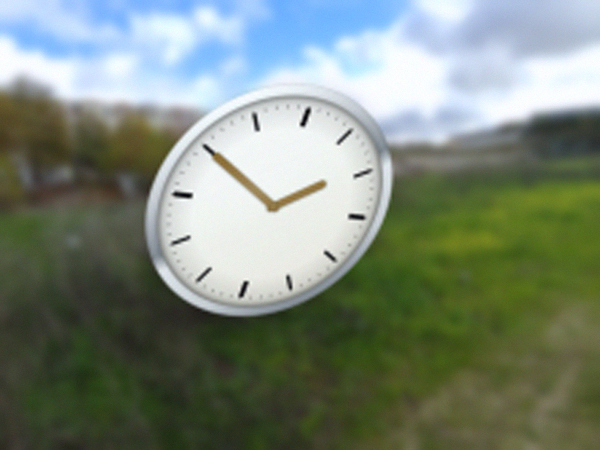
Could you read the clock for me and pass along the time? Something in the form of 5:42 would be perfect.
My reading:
1:50
